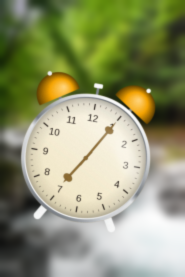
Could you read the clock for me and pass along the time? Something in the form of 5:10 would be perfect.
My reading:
7:05
